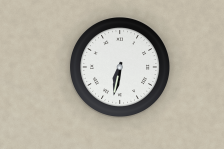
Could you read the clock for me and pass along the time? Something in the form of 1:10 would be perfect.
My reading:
6:32
